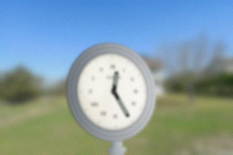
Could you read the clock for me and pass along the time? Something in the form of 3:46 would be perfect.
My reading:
12:25
